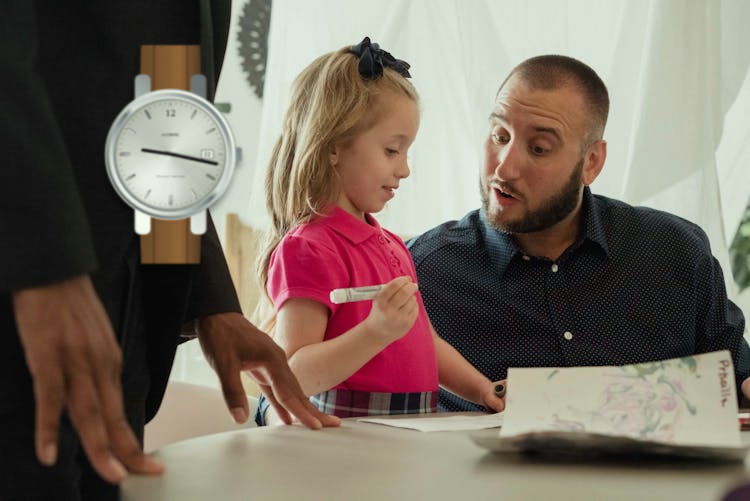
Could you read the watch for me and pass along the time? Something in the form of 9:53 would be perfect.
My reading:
9:17
